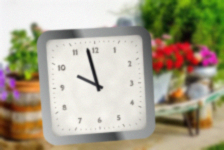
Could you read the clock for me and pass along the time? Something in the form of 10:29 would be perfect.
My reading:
9:58
